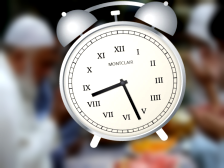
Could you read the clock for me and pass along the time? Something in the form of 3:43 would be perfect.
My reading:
8:27
